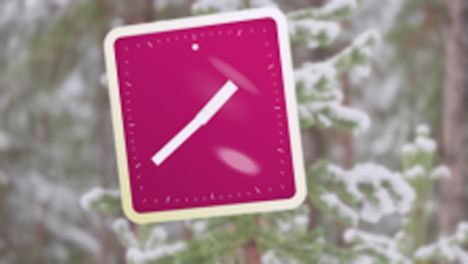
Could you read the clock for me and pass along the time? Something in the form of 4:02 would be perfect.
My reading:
1:39
